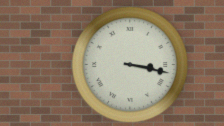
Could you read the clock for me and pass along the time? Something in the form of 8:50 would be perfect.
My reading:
3:17
